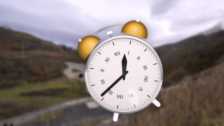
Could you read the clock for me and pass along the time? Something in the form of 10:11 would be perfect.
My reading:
12:41
